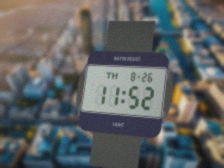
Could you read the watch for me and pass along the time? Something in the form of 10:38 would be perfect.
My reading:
11:52
